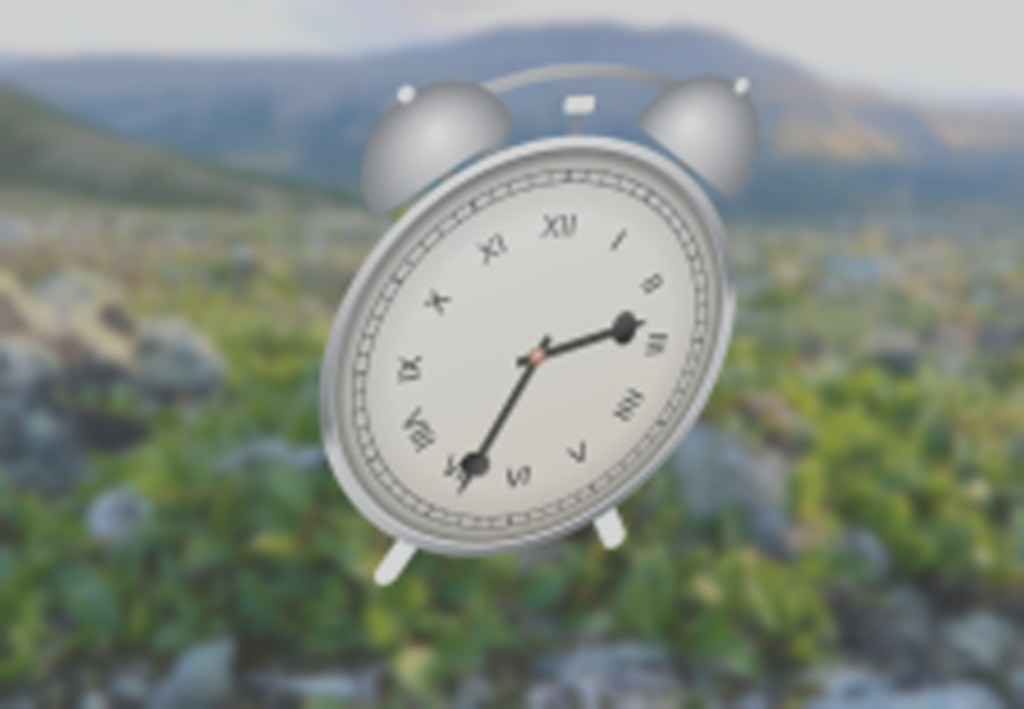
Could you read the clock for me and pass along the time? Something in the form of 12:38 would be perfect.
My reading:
2:34
